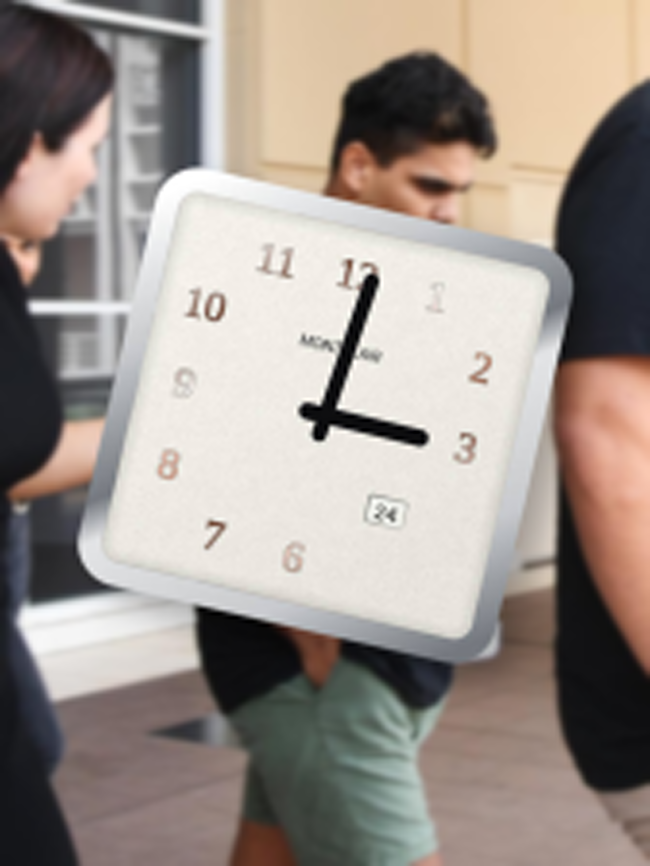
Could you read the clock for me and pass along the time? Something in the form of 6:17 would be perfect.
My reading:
3:01
